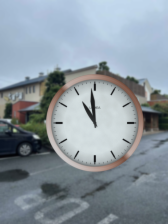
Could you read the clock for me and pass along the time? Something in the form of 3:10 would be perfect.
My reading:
10:59
